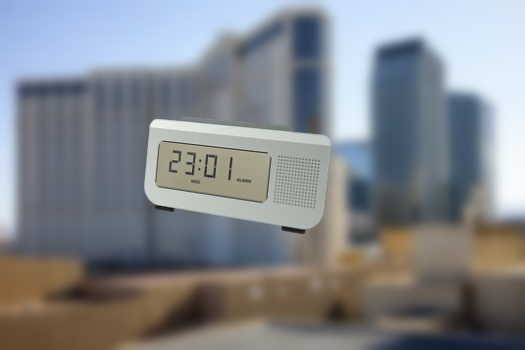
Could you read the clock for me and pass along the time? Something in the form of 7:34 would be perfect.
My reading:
23:01
